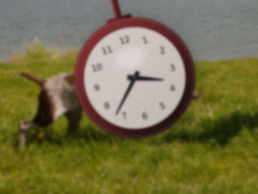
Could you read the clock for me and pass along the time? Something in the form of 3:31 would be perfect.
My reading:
3:37
